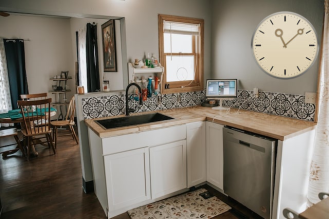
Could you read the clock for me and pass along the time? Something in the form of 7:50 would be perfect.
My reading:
11:08
